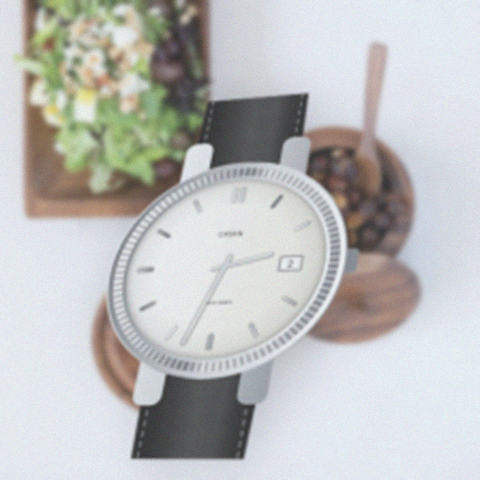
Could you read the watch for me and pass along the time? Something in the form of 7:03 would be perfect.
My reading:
2:33
